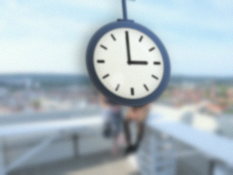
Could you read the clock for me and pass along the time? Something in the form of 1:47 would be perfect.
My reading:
3:00
